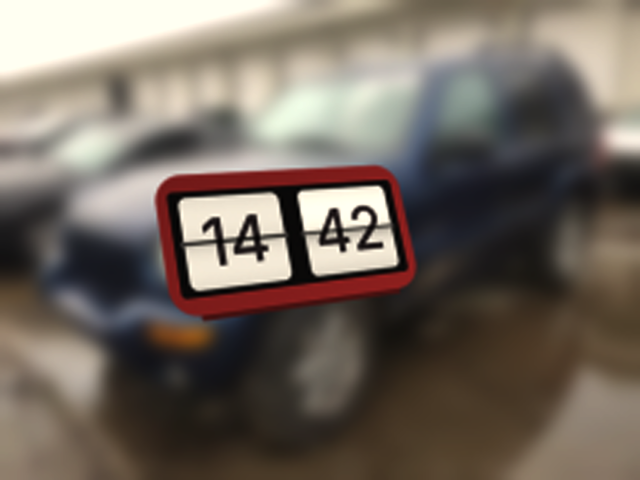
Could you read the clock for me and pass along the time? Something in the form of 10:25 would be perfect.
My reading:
14:42
